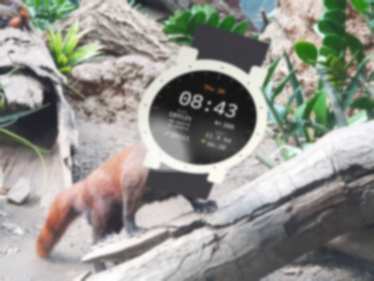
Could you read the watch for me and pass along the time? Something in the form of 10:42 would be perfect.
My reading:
8:43
